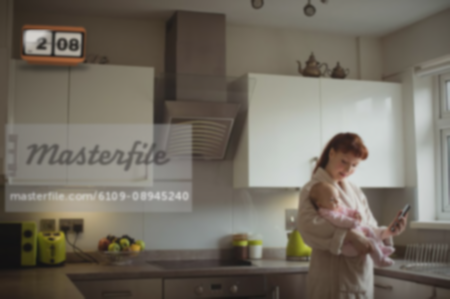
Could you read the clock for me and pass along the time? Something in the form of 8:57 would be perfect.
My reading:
2:08
